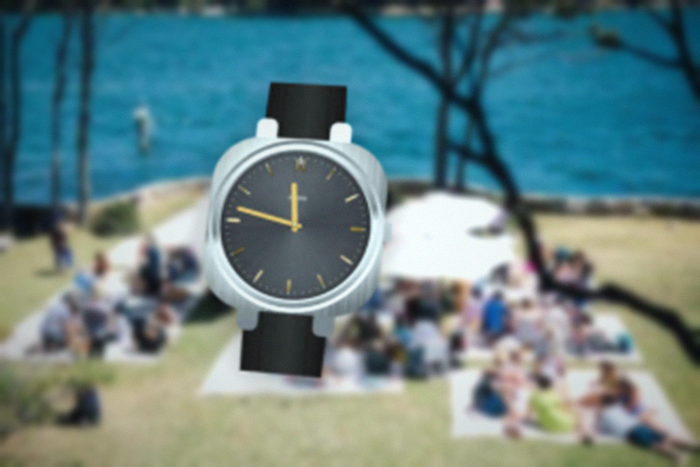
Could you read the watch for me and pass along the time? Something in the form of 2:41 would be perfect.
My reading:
11:47
